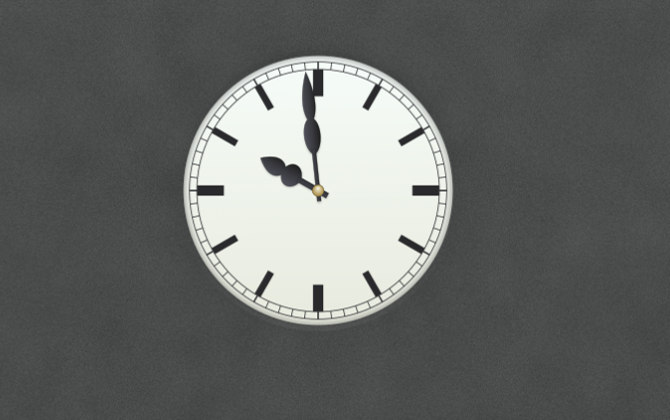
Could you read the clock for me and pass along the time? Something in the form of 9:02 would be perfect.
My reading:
9:59
